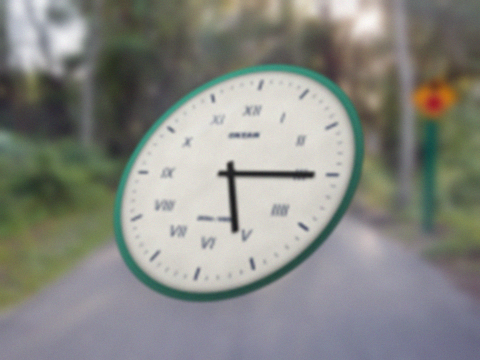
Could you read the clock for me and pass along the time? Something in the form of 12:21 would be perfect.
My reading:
5:15
